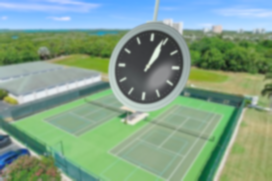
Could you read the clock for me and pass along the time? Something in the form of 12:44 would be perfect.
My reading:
1:04
